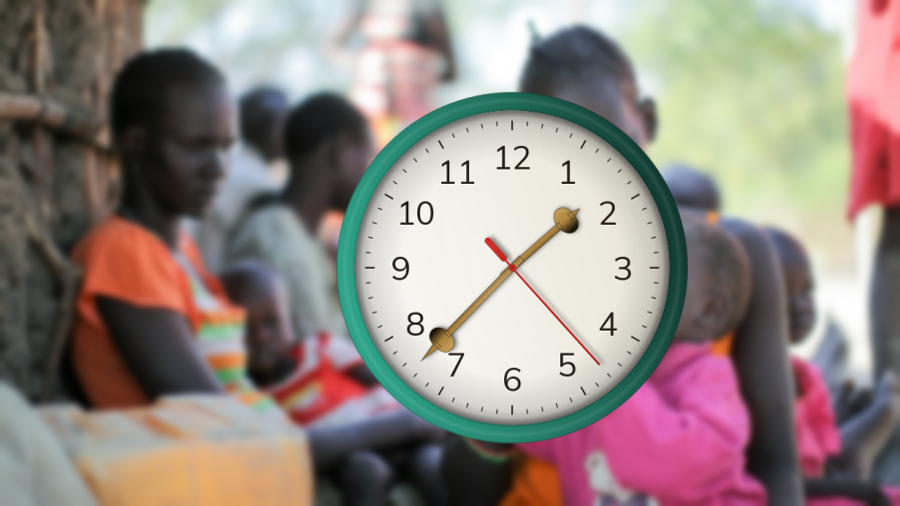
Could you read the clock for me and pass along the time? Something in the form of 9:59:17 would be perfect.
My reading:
1:37:23
